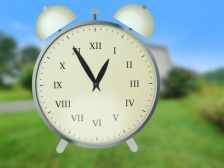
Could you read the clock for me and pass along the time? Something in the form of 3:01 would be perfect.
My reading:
12:55
